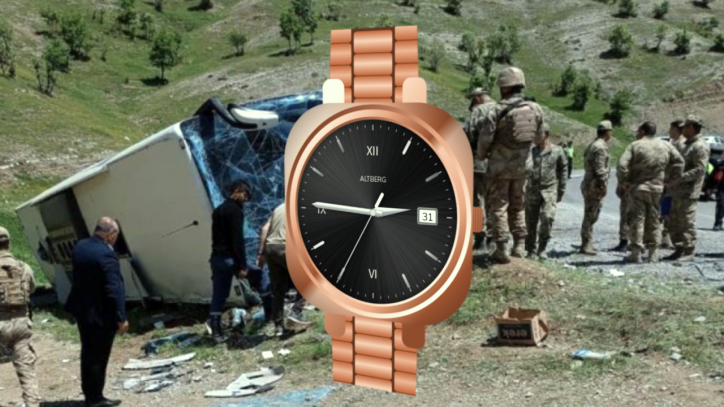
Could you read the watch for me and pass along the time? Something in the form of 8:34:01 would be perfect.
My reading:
2:45:35
